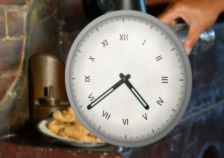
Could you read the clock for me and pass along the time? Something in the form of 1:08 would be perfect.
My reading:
4:39
